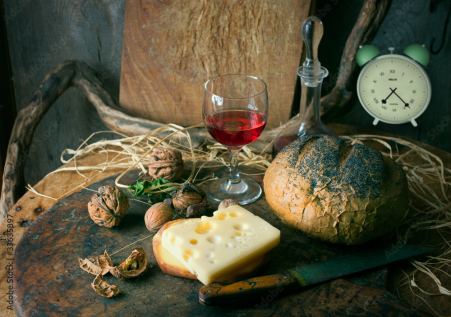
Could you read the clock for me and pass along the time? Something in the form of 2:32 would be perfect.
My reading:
7:23
